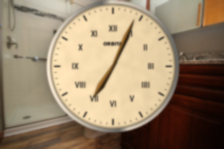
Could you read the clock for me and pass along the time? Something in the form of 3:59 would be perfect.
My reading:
7:04
